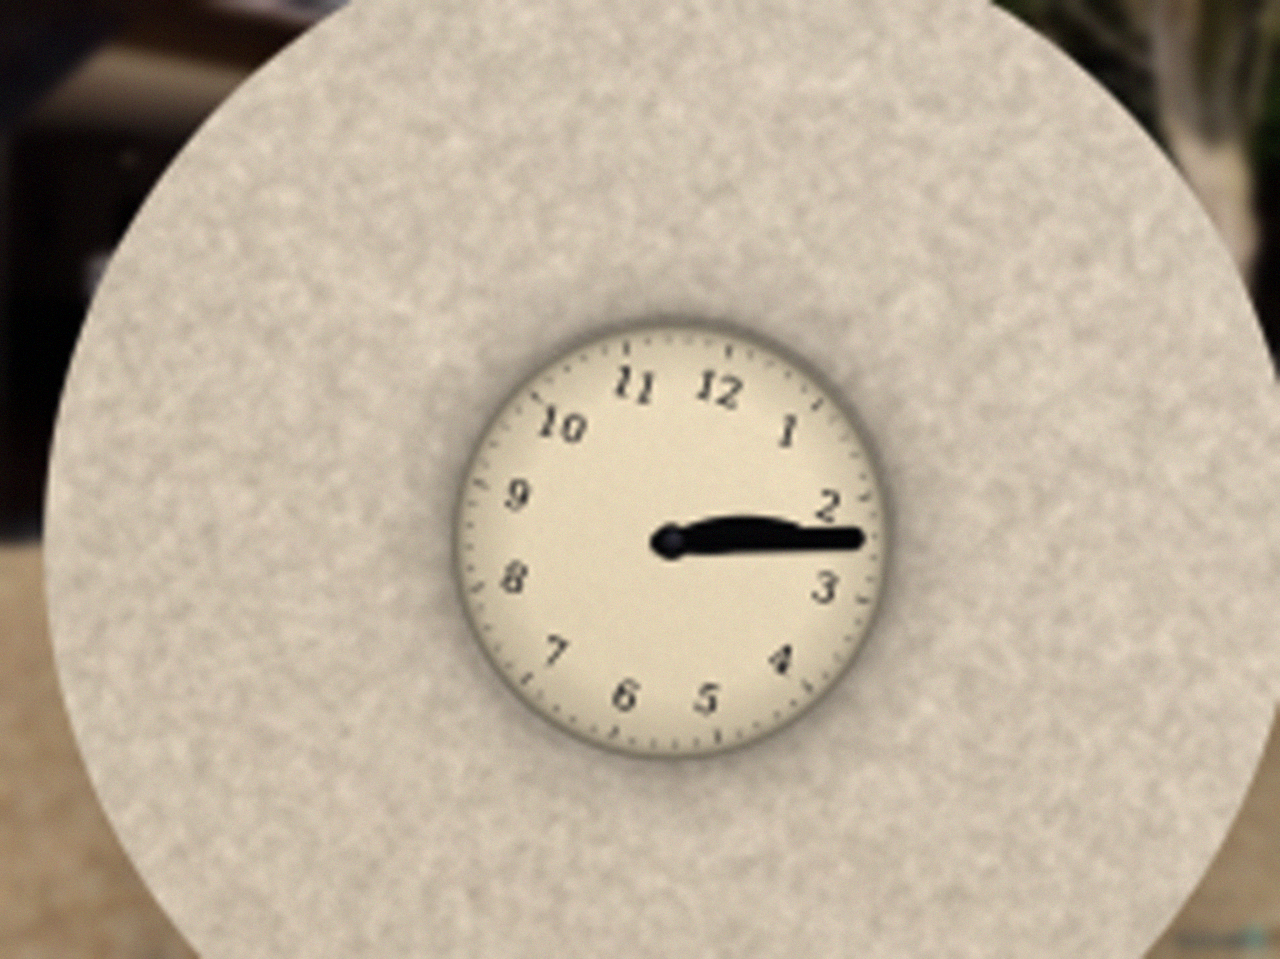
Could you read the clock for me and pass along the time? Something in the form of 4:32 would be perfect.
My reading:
2:12
